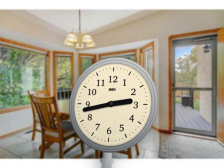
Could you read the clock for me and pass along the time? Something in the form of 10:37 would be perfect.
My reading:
2:43
